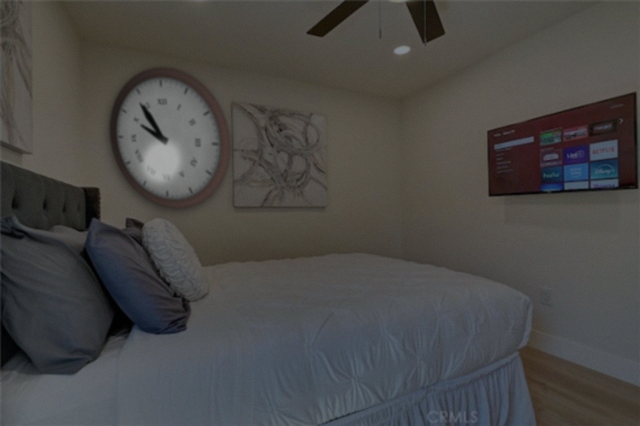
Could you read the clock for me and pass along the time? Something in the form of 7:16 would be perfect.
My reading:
9:54
